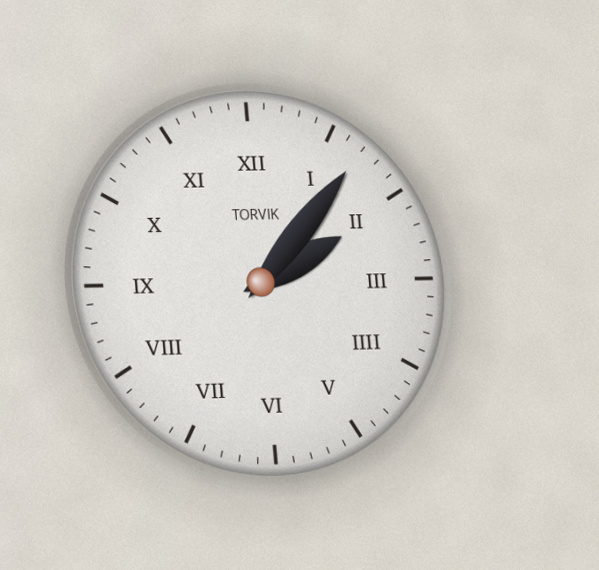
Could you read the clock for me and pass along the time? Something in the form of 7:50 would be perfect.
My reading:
2:07
